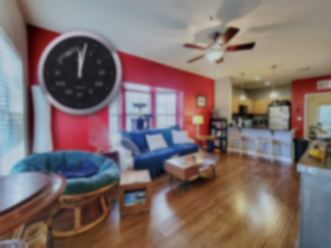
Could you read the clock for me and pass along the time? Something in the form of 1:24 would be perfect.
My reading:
12:02
